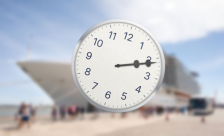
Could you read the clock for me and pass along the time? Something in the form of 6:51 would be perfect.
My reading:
2:11
